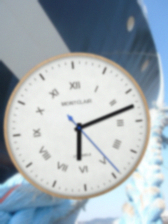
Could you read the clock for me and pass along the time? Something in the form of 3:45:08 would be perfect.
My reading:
6:12:24
